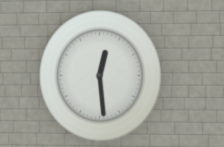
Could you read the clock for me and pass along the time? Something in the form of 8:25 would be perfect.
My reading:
12:29
